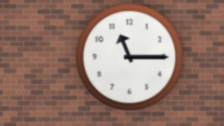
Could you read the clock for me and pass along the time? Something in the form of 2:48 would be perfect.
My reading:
11:15
